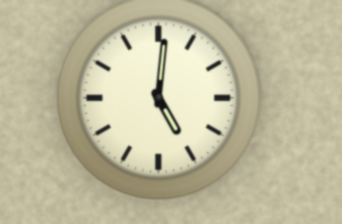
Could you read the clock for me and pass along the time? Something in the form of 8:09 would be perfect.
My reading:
5:01
